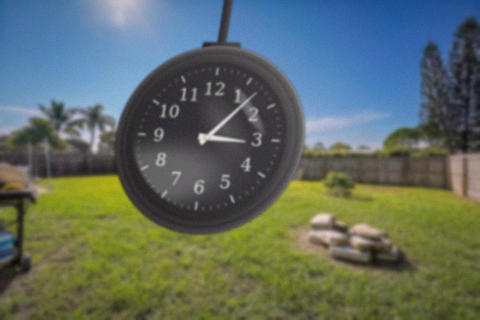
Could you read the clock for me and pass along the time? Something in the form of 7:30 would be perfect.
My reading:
3:07
